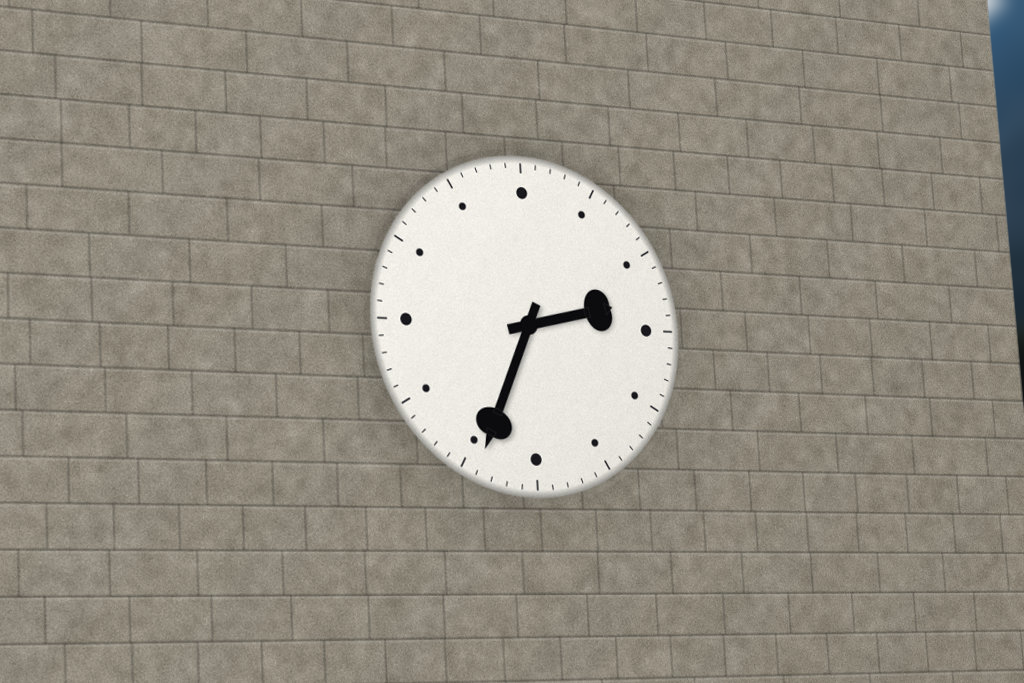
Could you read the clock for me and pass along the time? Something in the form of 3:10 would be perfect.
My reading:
2:34
